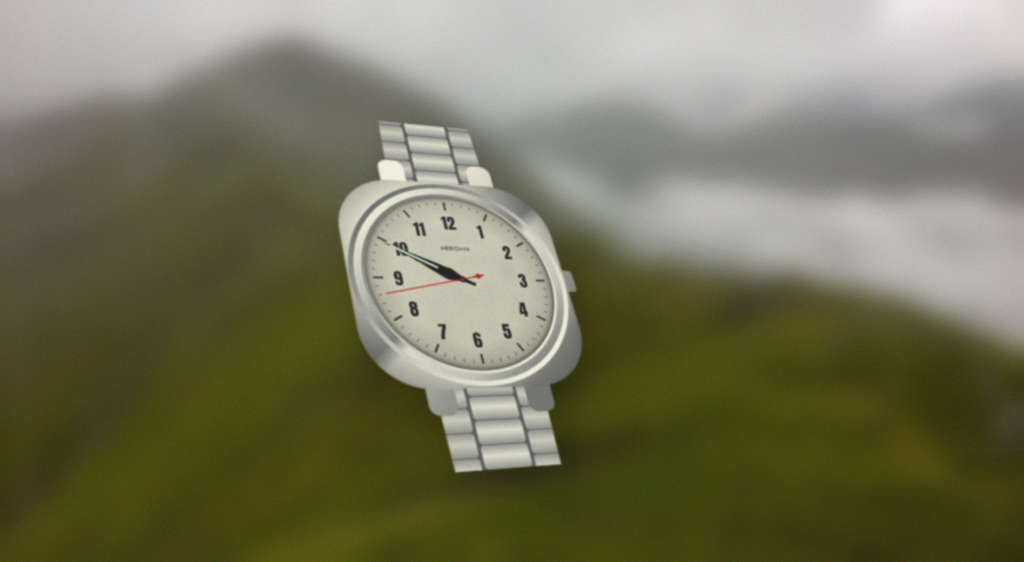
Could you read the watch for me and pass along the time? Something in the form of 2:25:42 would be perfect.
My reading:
9:49:43
